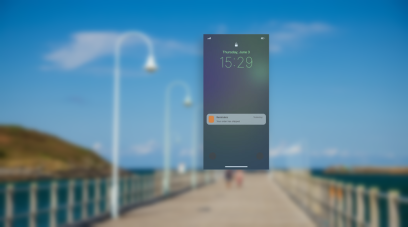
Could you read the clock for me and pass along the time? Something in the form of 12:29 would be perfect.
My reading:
15:29
